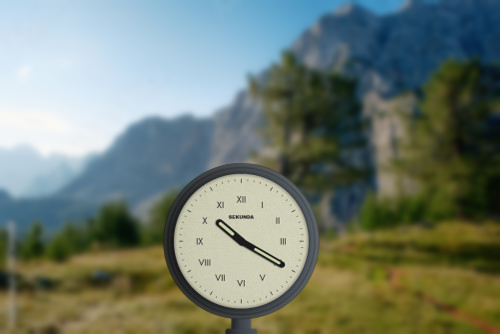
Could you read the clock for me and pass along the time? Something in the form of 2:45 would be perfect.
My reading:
10:20
